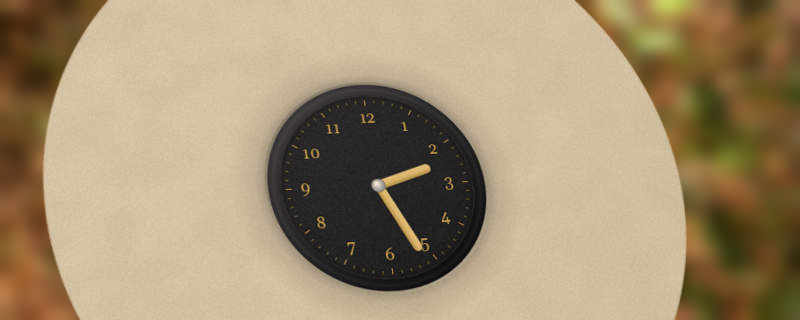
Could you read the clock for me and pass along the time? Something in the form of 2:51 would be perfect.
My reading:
2:26
